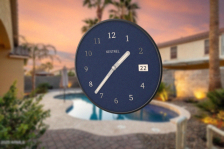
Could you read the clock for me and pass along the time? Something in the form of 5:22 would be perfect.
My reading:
1:37
